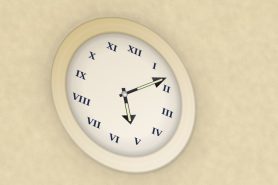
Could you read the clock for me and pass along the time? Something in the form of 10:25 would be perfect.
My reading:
5:08
